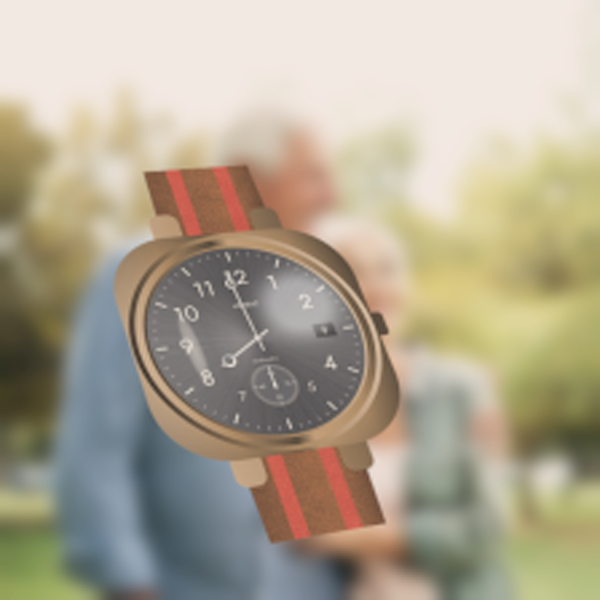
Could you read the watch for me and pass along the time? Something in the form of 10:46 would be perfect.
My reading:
7:59
